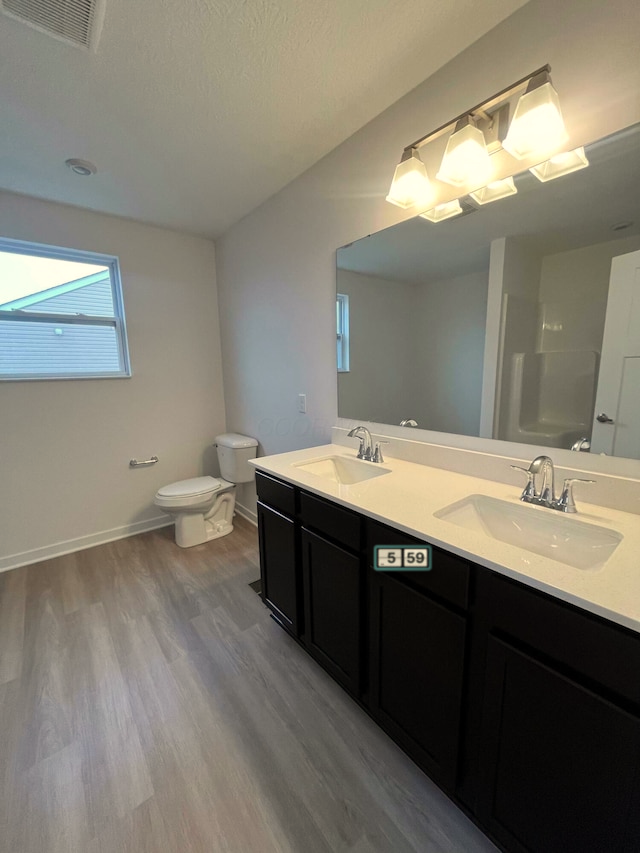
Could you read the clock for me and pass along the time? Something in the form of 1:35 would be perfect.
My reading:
5:59
